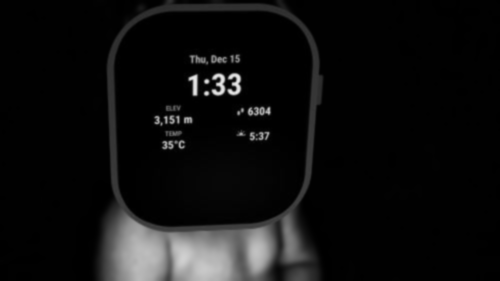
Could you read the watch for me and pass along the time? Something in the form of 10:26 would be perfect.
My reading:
1:33
